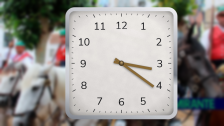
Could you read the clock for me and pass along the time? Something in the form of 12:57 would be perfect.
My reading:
3:21
